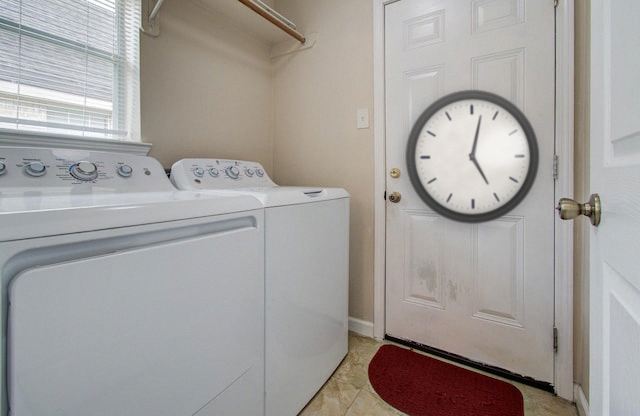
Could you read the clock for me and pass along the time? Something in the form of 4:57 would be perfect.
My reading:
5:02
